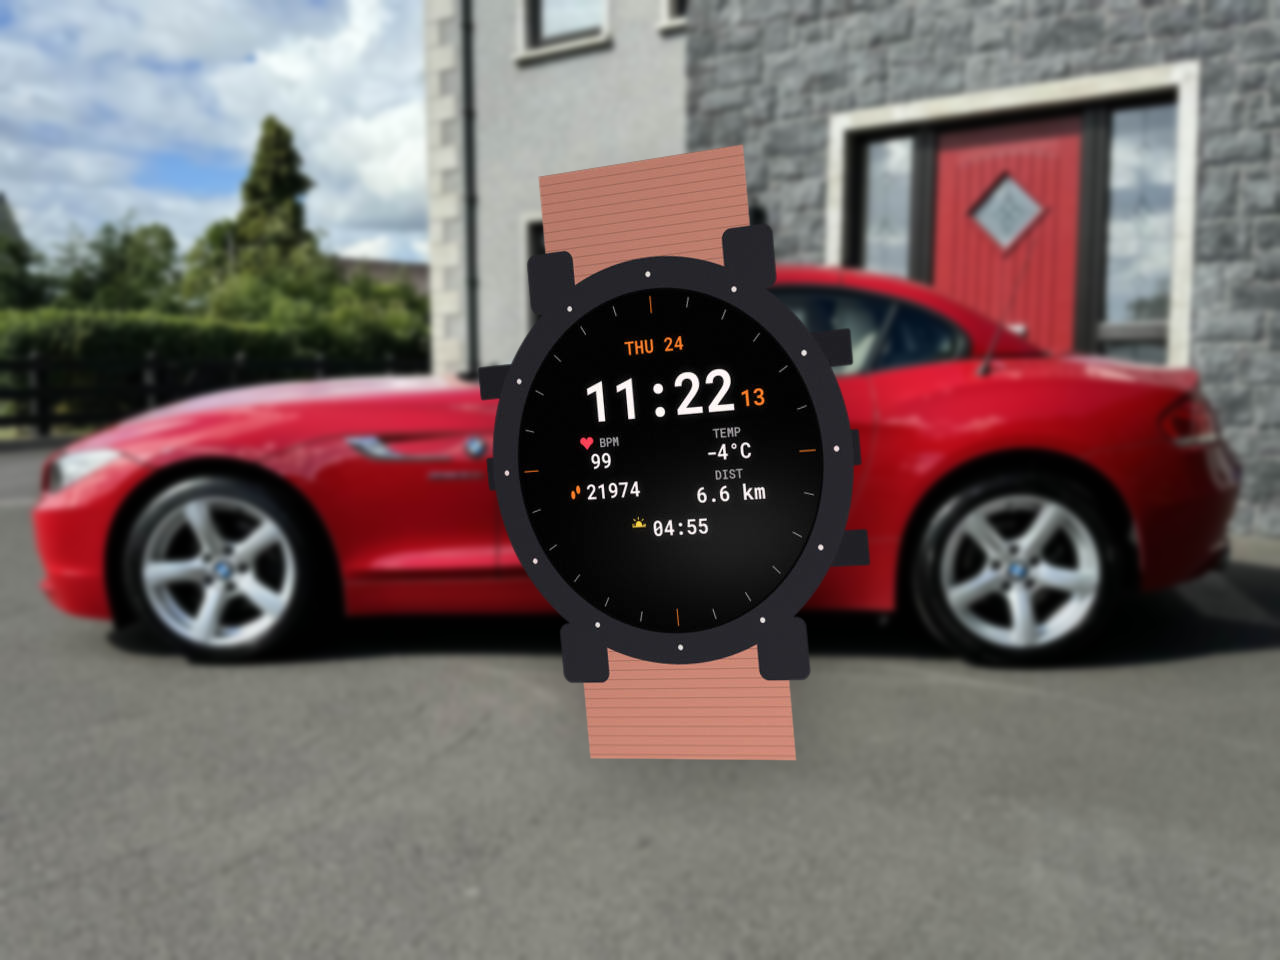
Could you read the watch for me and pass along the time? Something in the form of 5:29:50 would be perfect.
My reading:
11:22:13
